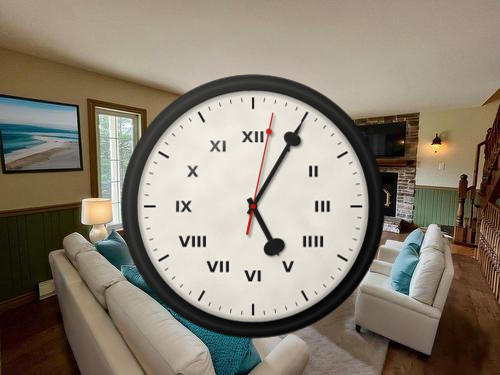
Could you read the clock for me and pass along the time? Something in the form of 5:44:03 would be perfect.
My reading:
5:05:02
